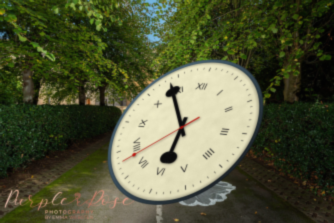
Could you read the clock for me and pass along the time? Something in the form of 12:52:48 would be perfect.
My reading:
5:53:38
